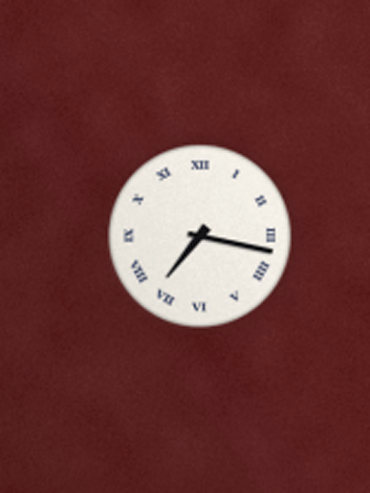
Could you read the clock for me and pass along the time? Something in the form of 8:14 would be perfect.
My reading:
7:17
